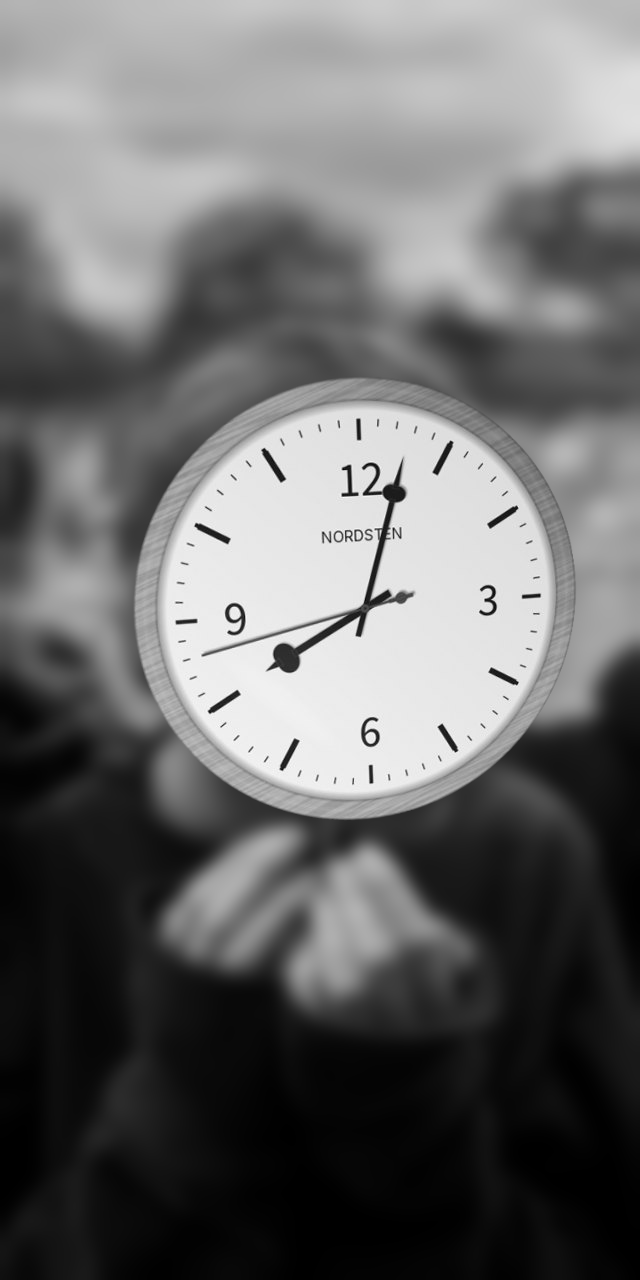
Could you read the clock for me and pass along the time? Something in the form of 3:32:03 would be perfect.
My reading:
8:02:43
